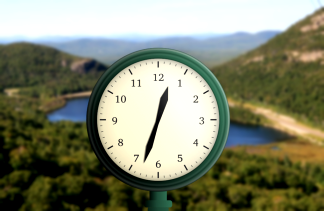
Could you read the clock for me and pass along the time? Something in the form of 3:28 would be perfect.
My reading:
12:33
